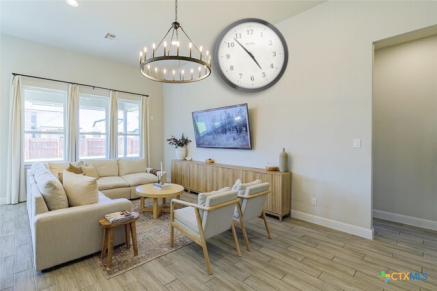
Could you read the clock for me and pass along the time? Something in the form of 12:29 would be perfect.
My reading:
4:53
